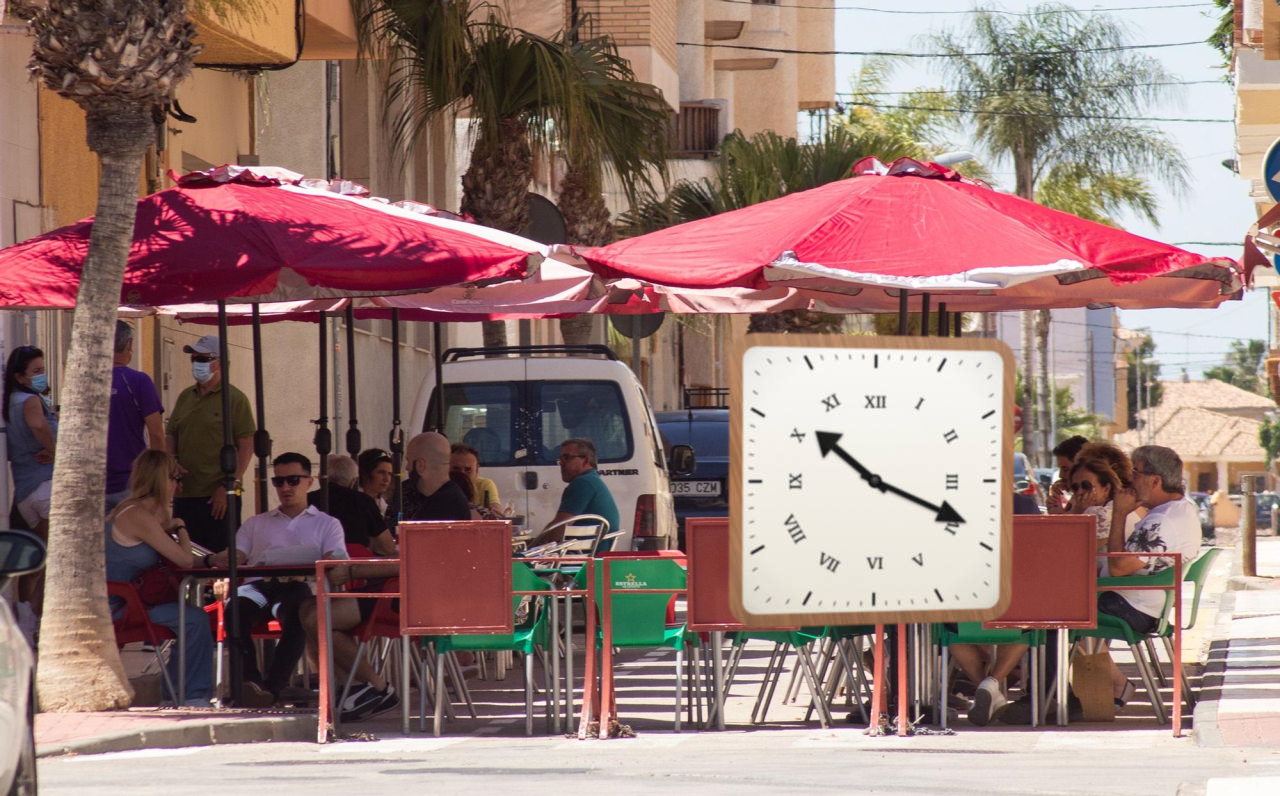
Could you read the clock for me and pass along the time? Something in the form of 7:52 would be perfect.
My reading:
10:19
